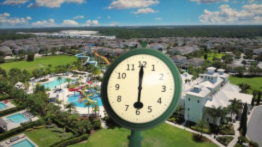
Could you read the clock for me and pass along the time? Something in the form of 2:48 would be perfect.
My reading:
6:00
